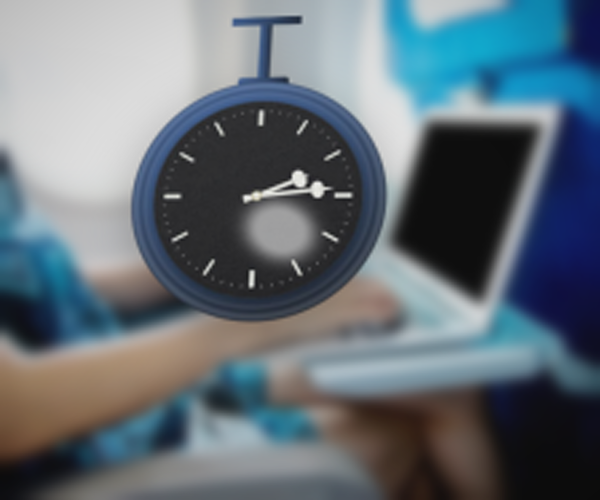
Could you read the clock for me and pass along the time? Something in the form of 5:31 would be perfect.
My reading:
2:14
